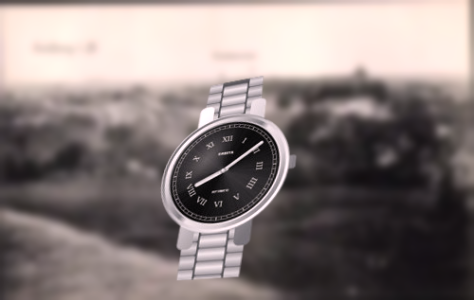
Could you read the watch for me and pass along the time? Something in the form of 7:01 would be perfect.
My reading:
8:09
